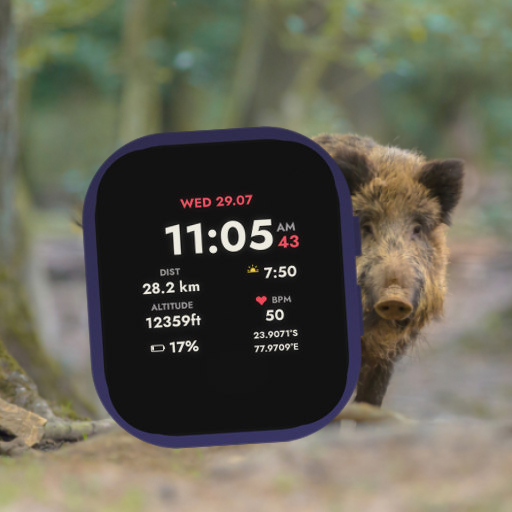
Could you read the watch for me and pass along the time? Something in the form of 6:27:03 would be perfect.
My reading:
11:05:43
